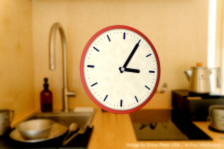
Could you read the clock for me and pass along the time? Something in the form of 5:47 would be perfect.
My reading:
3:05
